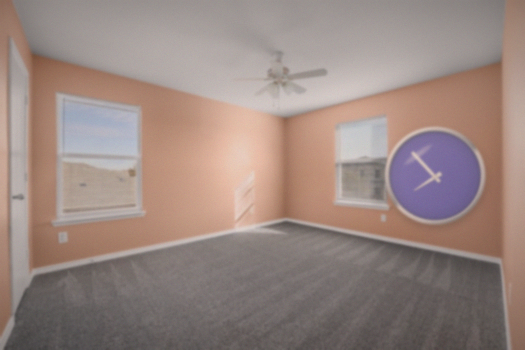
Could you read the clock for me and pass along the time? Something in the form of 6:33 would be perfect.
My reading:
7:53
